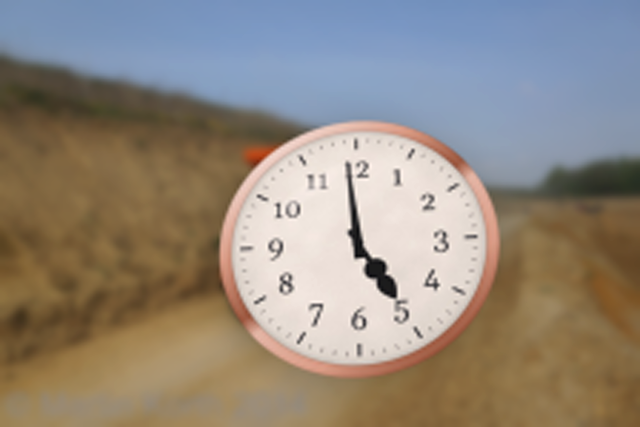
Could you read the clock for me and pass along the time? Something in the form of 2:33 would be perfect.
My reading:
4:59
